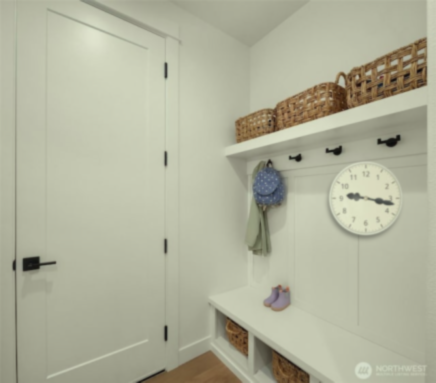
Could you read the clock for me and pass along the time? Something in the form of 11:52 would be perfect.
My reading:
9:17
